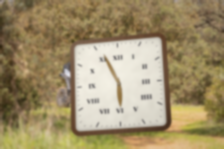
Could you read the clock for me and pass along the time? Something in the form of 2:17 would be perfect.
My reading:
5:56
